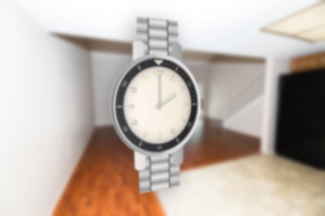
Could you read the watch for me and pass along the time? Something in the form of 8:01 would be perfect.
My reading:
2:00
